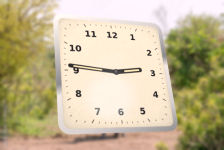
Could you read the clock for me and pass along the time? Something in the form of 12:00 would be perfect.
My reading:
2:46
